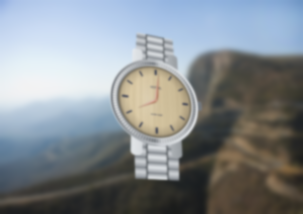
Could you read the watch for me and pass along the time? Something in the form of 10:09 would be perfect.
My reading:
8:01
